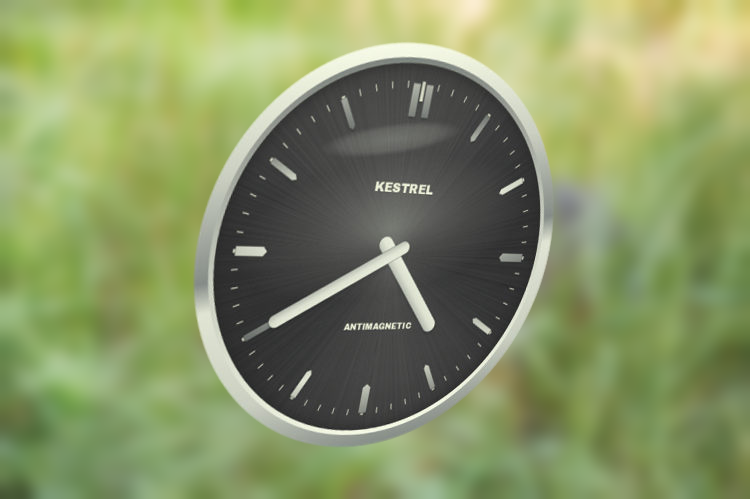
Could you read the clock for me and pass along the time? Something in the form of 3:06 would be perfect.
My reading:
4:40
